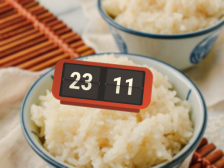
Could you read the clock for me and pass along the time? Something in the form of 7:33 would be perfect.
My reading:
23:11
